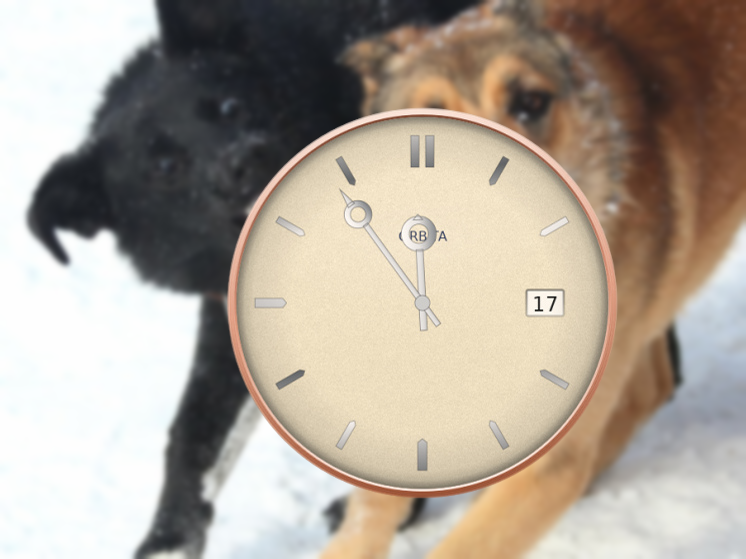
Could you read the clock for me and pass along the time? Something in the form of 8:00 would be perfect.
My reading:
11:54
